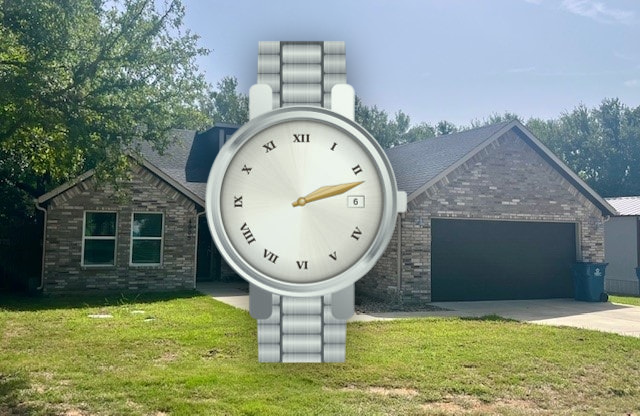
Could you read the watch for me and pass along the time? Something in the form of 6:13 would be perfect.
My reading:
2:12
